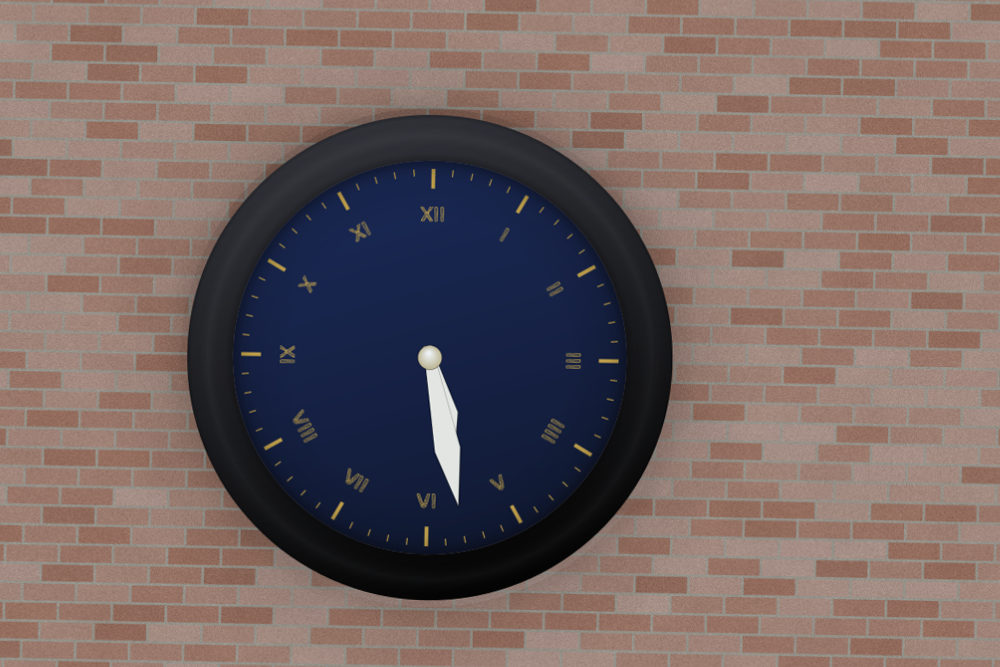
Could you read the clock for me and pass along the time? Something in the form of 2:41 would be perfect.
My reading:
5:28
